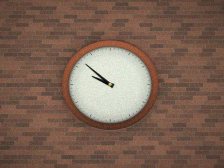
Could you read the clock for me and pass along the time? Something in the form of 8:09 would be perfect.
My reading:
9:52
